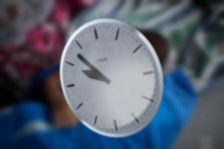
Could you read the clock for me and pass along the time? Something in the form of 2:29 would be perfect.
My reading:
9:53
